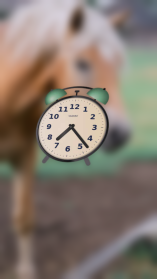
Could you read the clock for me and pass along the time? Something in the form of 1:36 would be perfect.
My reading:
7:23
